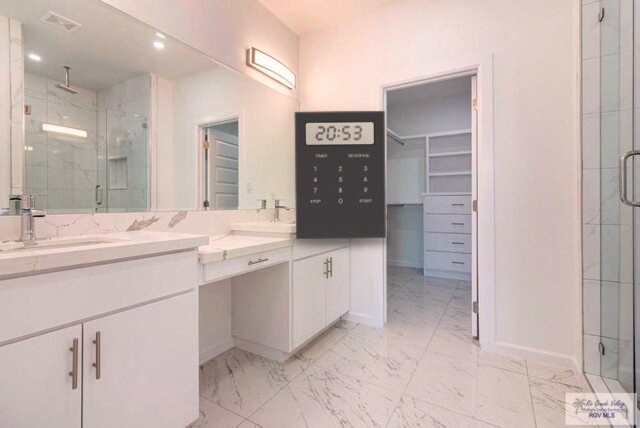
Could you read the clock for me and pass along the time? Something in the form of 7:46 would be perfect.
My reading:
20:53
